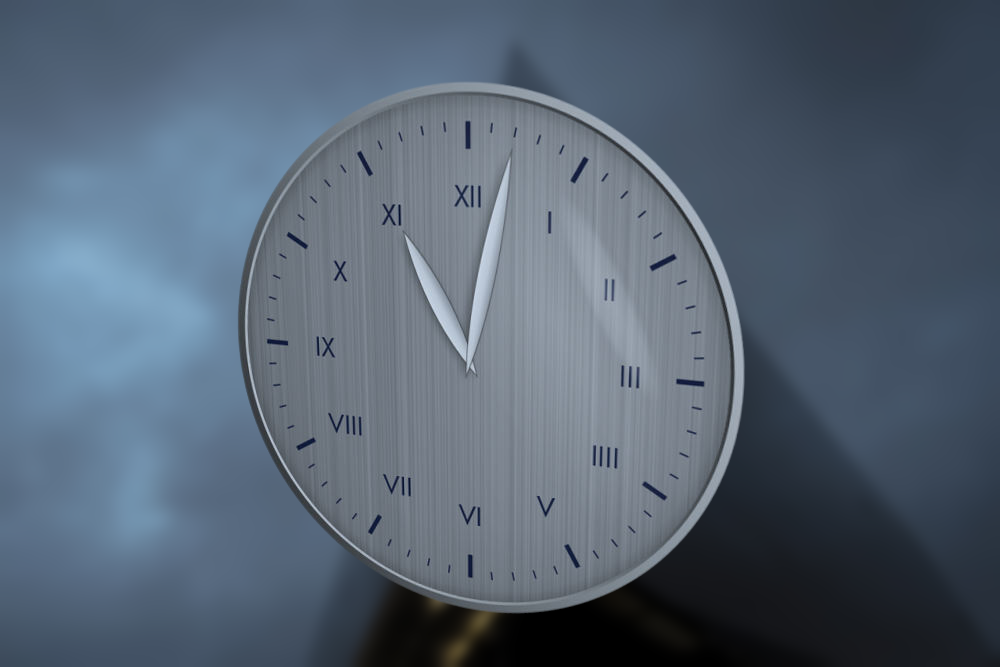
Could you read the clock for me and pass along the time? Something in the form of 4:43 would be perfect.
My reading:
11:02
